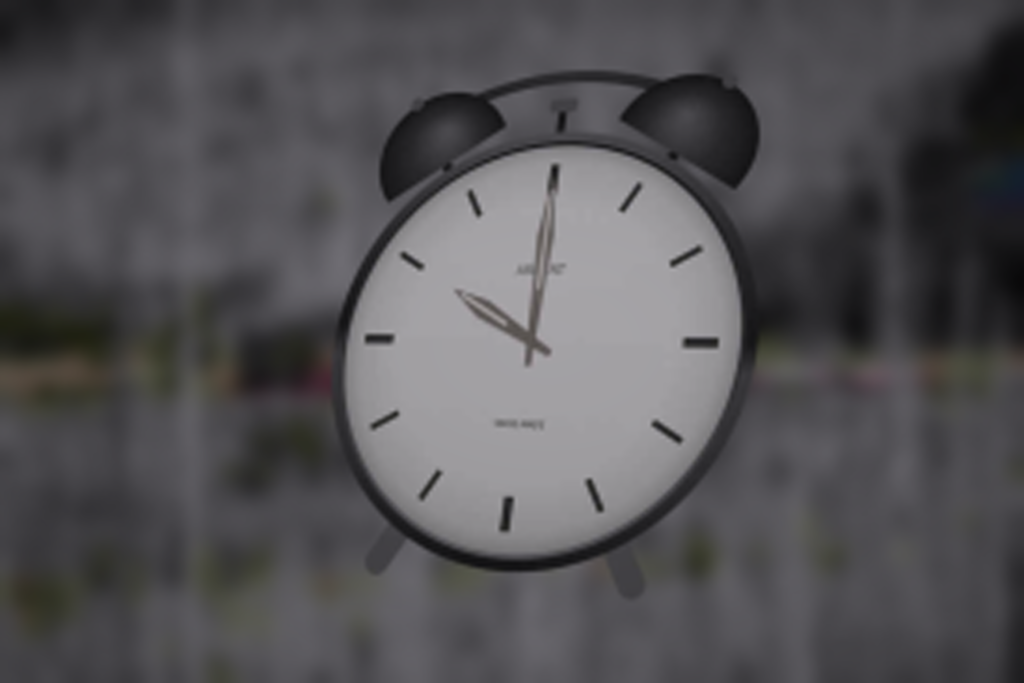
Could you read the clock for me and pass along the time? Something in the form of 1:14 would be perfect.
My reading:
10:00
